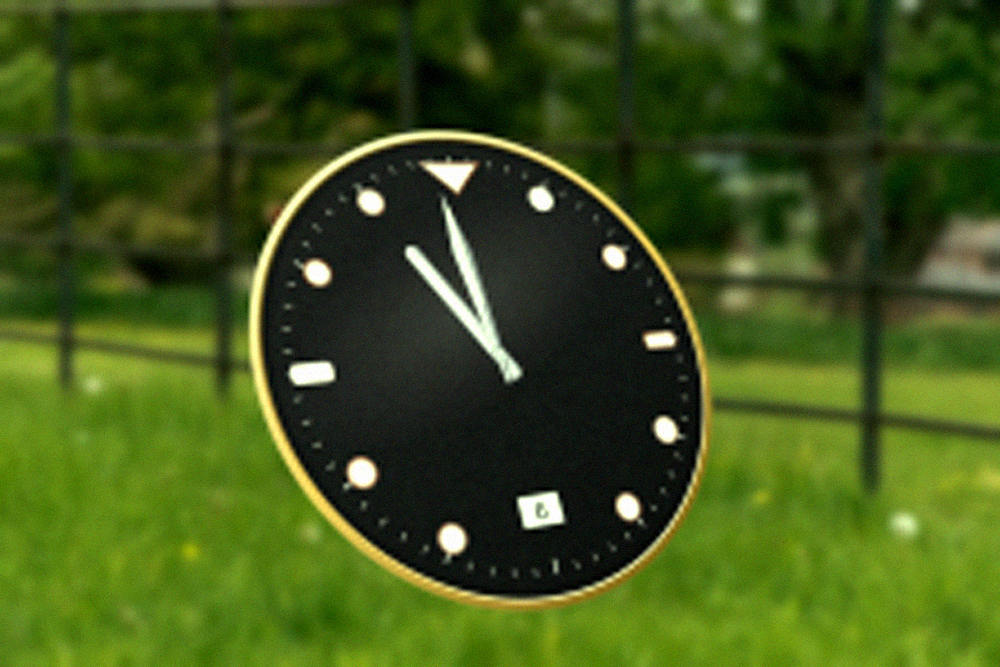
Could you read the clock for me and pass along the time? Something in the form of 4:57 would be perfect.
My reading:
10:59
